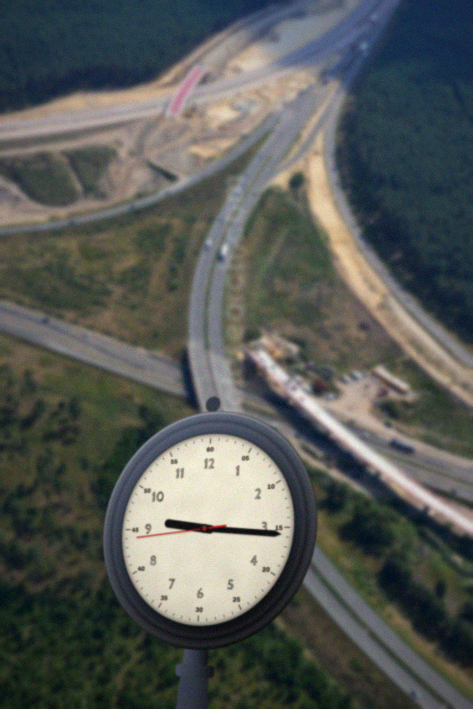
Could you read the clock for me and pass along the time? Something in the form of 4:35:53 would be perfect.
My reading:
9:15:44
